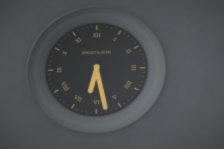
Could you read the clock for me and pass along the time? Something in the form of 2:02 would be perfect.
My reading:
6:28
